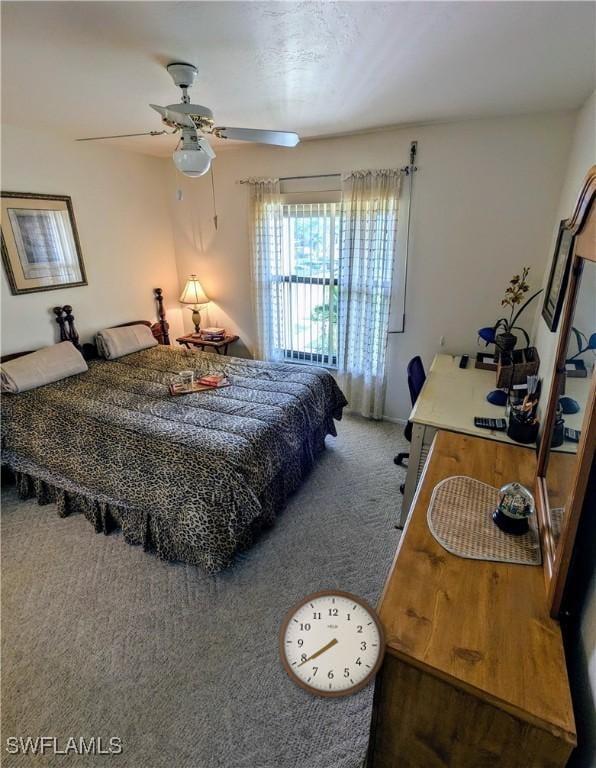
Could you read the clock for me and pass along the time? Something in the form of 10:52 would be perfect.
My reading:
7:39
